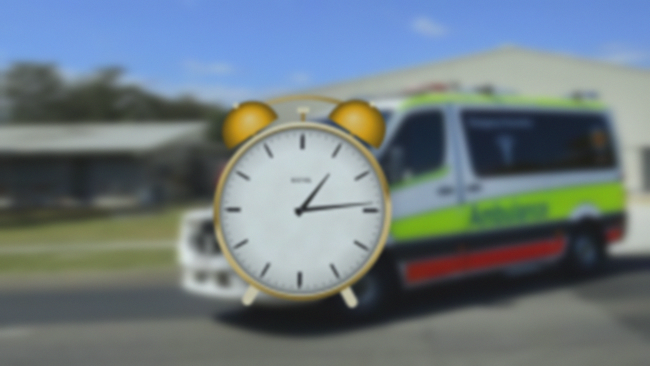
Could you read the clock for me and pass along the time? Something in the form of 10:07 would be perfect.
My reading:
1:14
